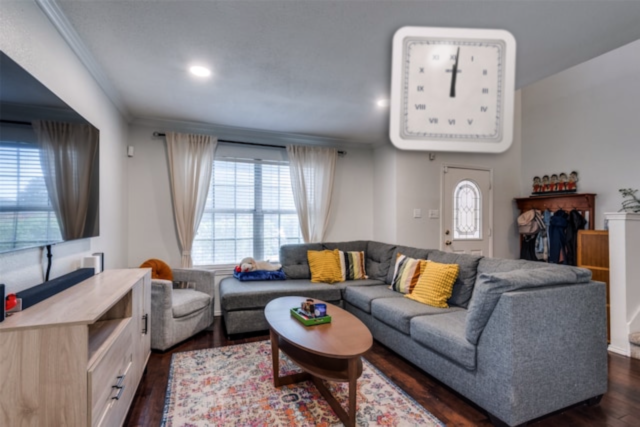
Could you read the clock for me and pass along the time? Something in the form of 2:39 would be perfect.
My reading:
12:01
